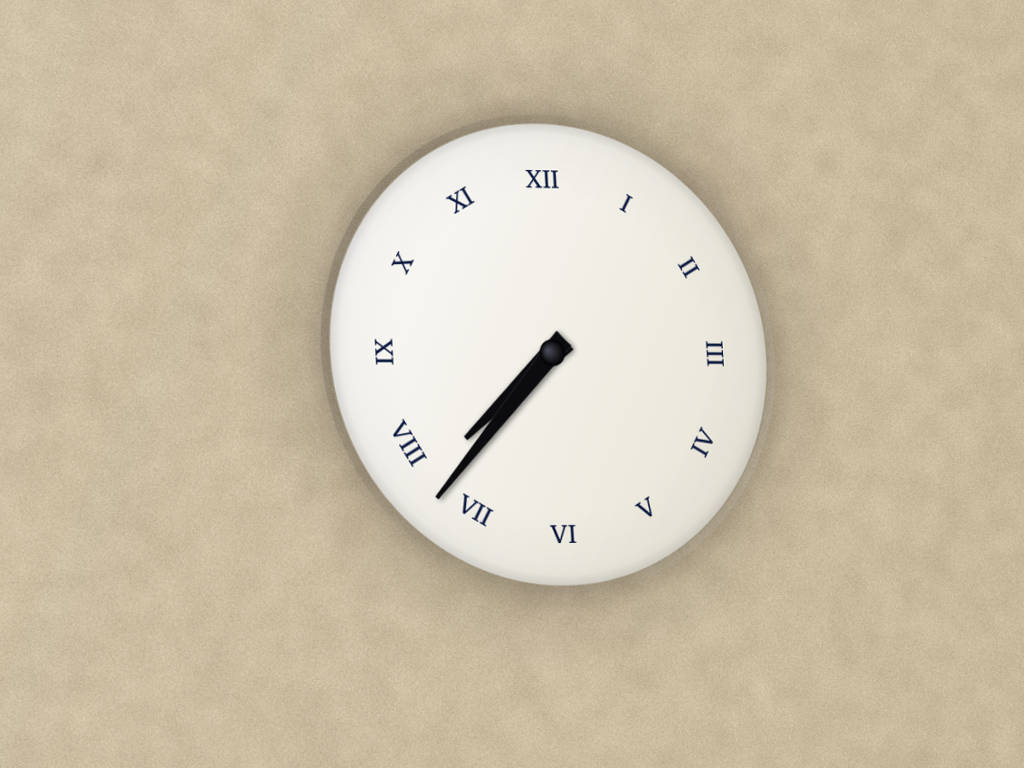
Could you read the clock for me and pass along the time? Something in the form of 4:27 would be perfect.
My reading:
7:37
